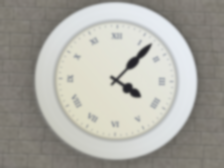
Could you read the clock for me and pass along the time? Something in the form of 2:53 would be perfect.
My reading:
4:07
